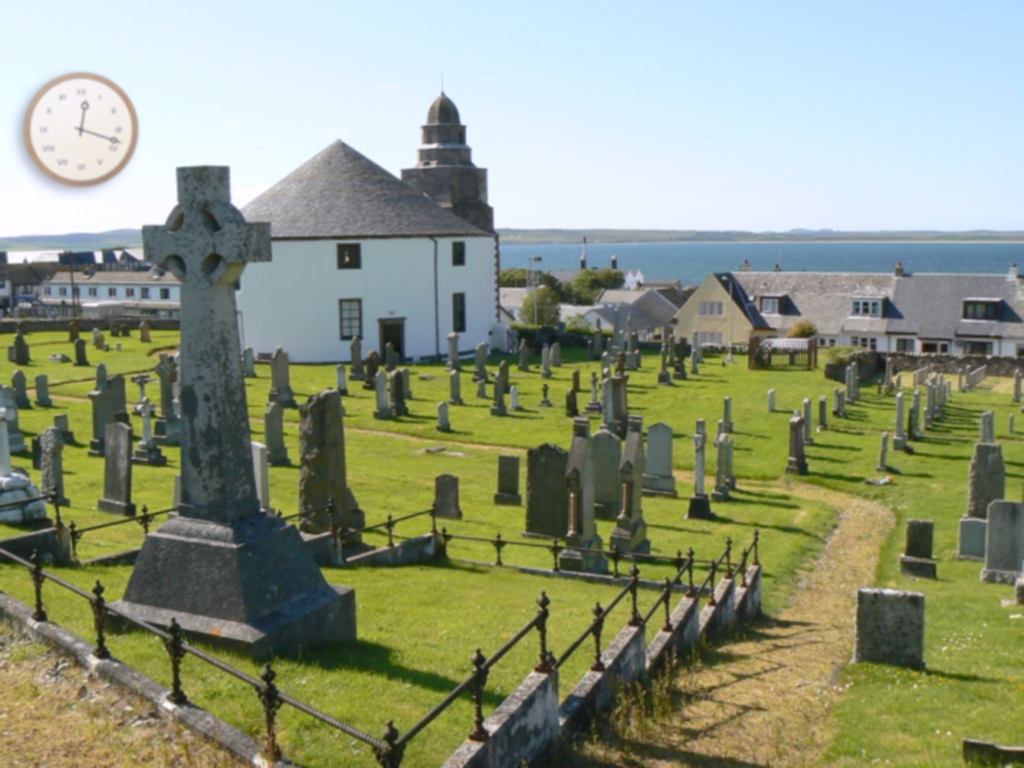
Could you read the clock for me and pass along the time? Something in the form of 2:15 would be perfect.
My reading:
12:18
